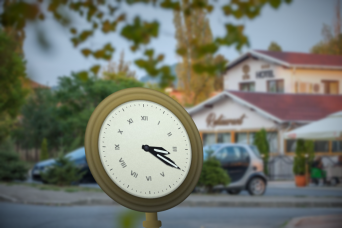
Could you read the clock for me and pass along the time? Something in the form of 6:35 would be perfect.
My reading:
3:20
